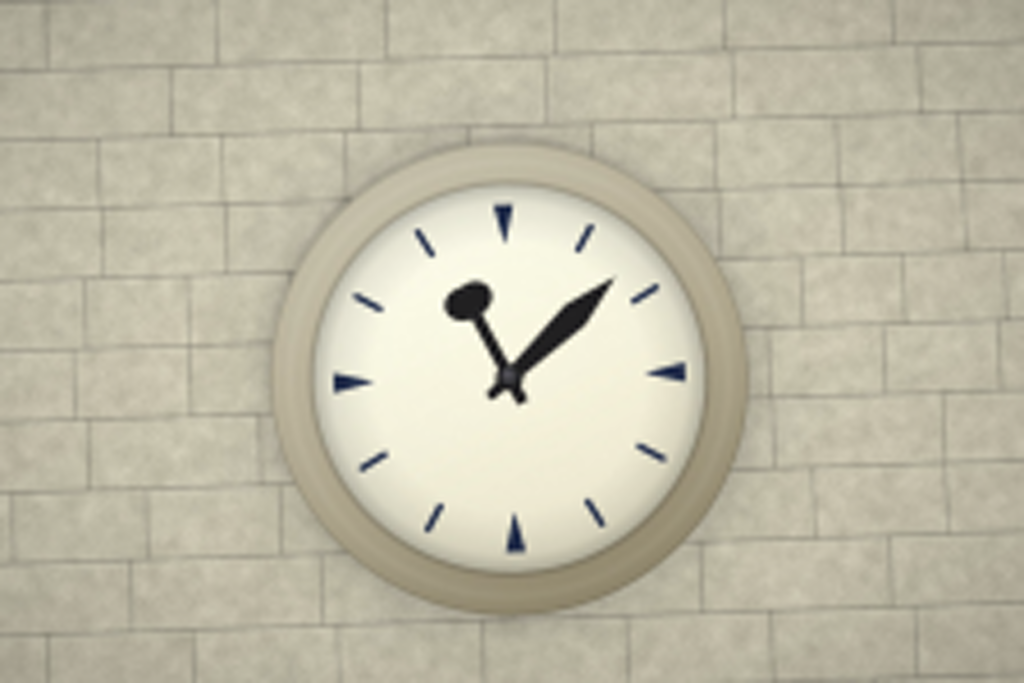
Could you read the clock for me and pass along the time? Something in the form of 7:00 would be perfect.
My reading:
11:08
